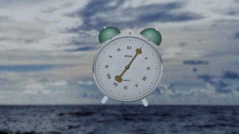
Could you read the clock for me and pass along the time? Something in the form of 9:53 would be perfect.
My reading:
7:05
